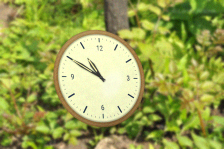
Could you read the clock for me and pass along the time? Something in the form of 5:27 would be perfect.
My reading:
10:50
